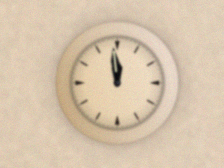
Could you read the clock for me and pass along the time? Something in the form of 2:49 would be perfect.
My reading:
11:59
